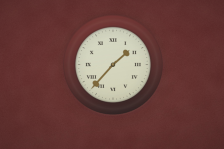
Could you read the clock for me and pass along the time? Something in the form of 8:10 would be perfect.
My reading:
1:37
